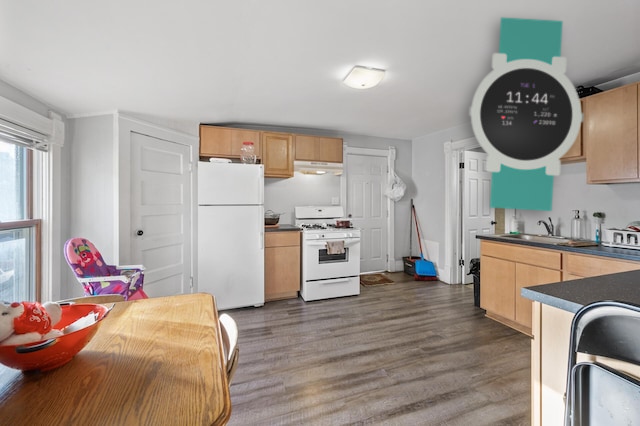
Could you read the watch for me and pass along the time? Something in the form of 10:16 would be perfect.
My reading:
11:44
